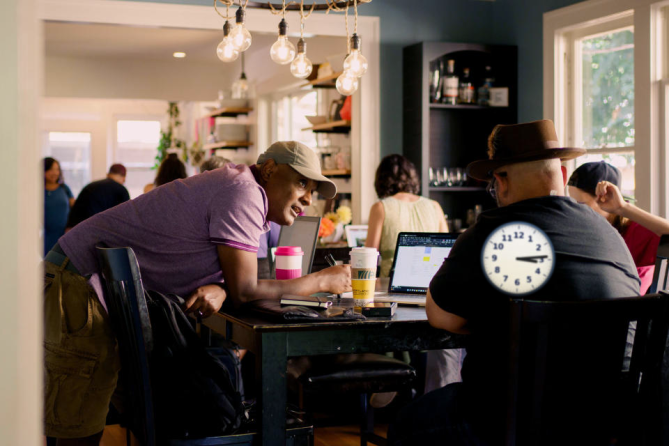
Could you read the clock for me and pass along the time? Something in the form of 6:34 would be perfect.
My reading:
3:14
